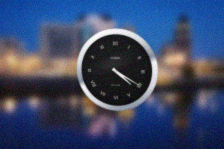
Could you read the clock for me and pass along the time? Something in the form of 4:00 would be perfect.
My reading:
4:20
